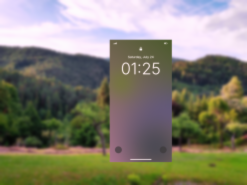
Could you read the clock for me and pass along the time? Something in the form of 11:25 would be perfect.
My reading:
1:25
